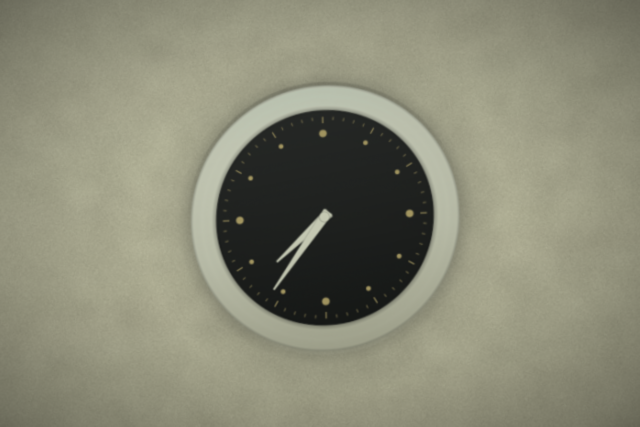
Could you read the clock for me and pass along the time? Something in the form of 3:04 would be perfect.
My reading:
7:36
